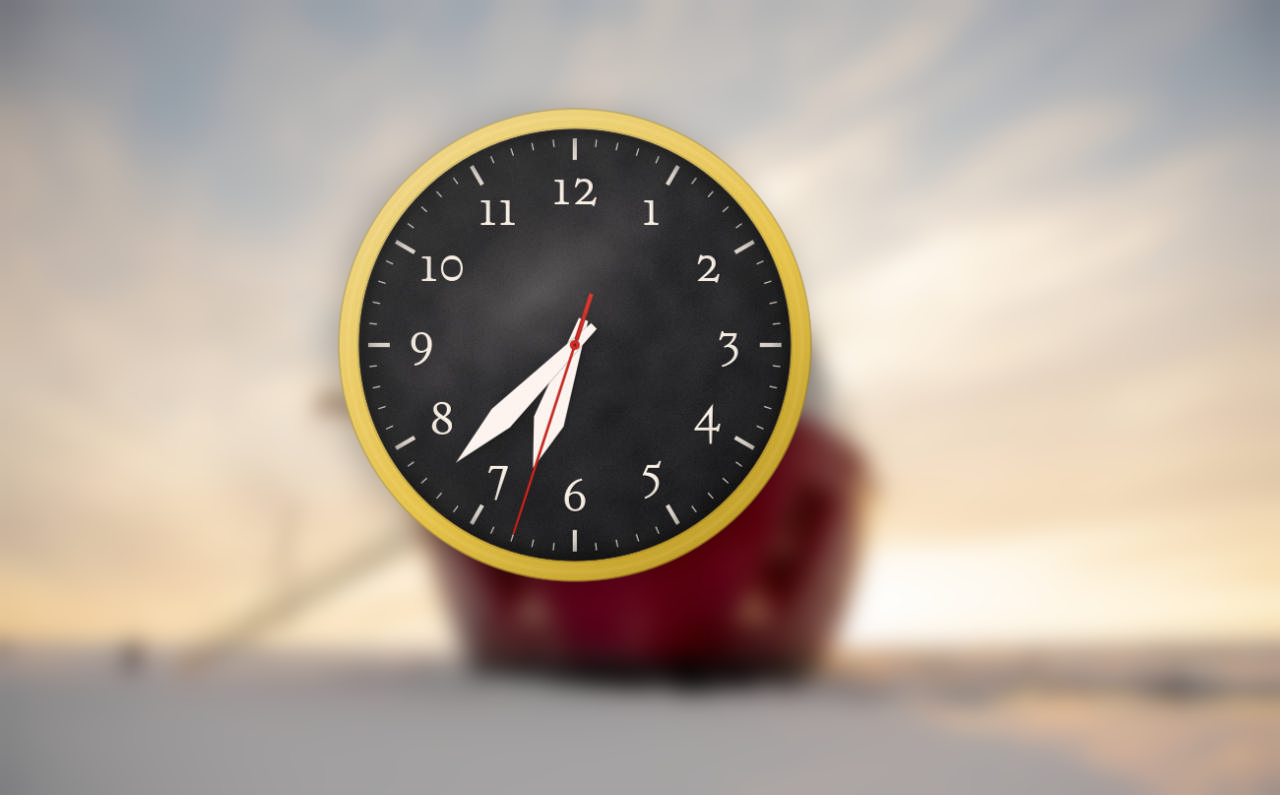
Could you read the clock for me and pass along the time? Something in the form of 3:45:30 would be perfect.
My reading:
6:37:33
